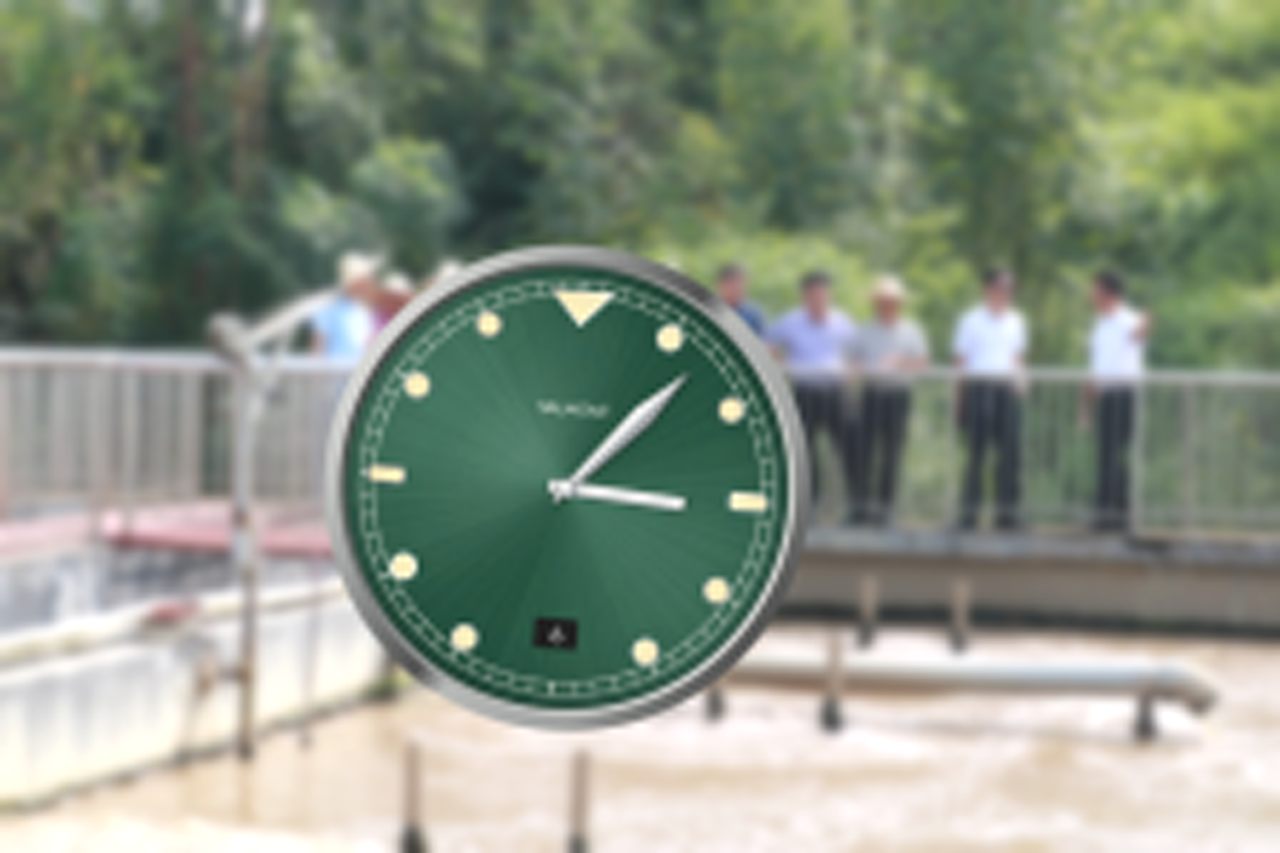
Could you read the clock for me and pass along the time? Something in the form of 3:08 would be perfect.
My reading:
3:07
